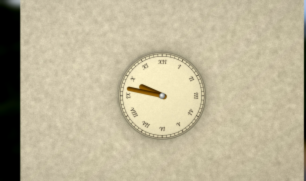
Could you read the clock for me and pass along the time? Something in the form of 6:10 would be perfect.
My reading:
9:47
